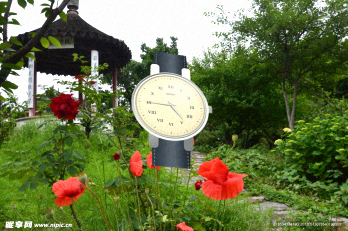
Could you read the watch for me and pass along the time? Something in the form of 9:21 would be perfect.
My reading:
4:45
